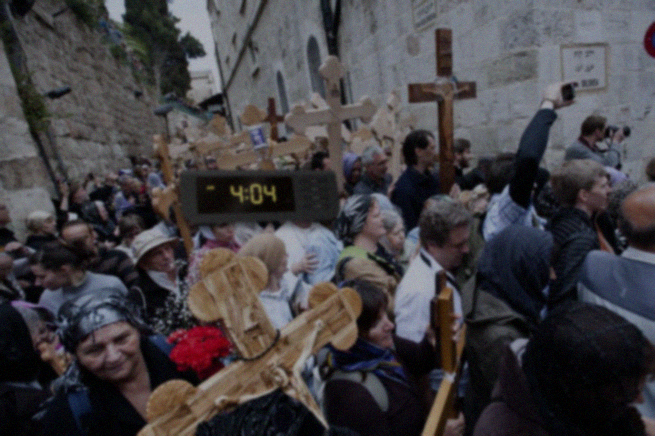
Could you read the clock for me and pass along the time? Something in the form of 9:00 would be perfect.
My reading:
4:04
